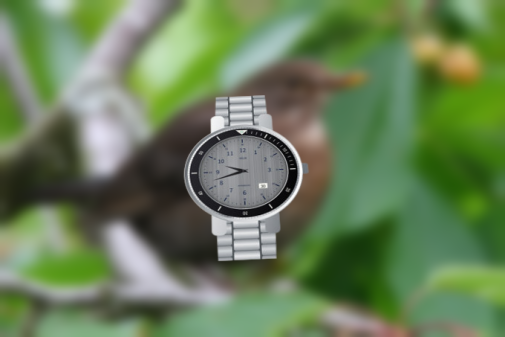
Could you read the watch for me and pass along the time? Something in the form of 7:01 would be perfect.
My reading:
9:42
